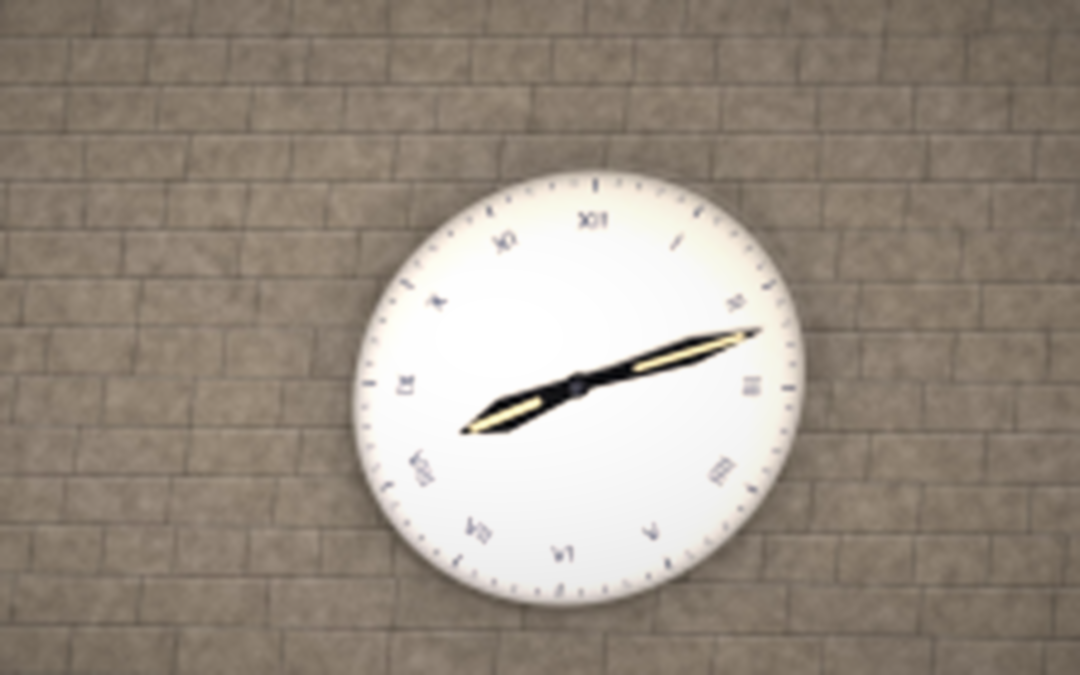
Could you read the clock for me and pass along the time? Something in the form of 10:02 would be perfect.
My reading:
8:12
